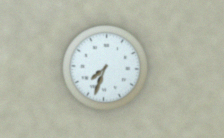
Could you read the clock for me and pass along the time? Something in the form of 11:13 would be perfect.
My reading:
7:33
